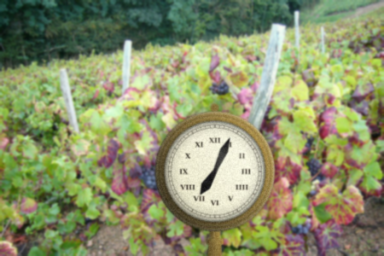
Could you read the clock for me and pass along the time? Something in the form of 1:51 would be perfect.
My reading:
7:04
